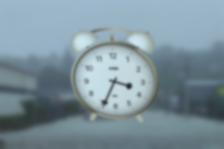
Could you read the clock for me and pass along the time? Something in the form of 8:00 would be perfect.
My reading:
3:34
